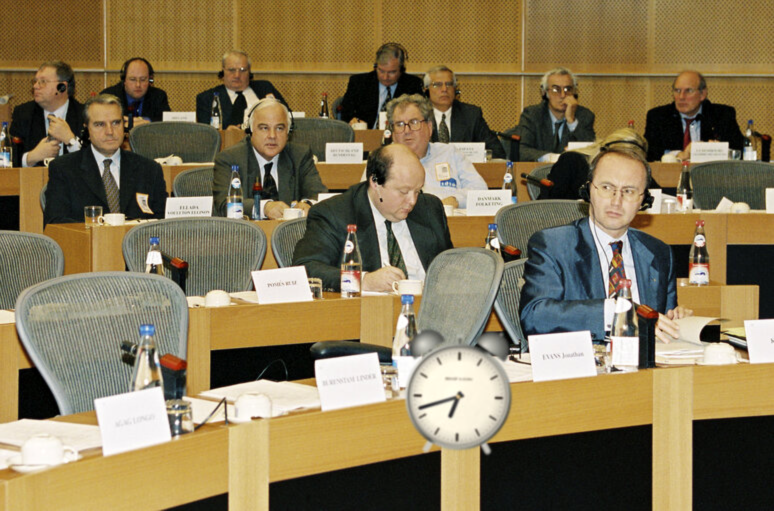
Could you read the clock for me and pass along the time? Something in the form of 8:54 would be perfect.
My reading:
6:42
